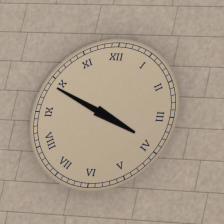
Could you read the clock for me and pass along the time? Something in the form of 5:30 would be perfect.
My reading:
3:49
